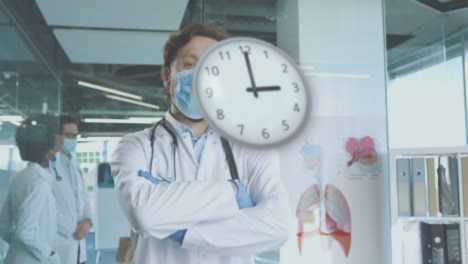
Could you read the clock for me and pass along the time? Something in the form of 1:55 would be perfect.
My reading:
3:00
